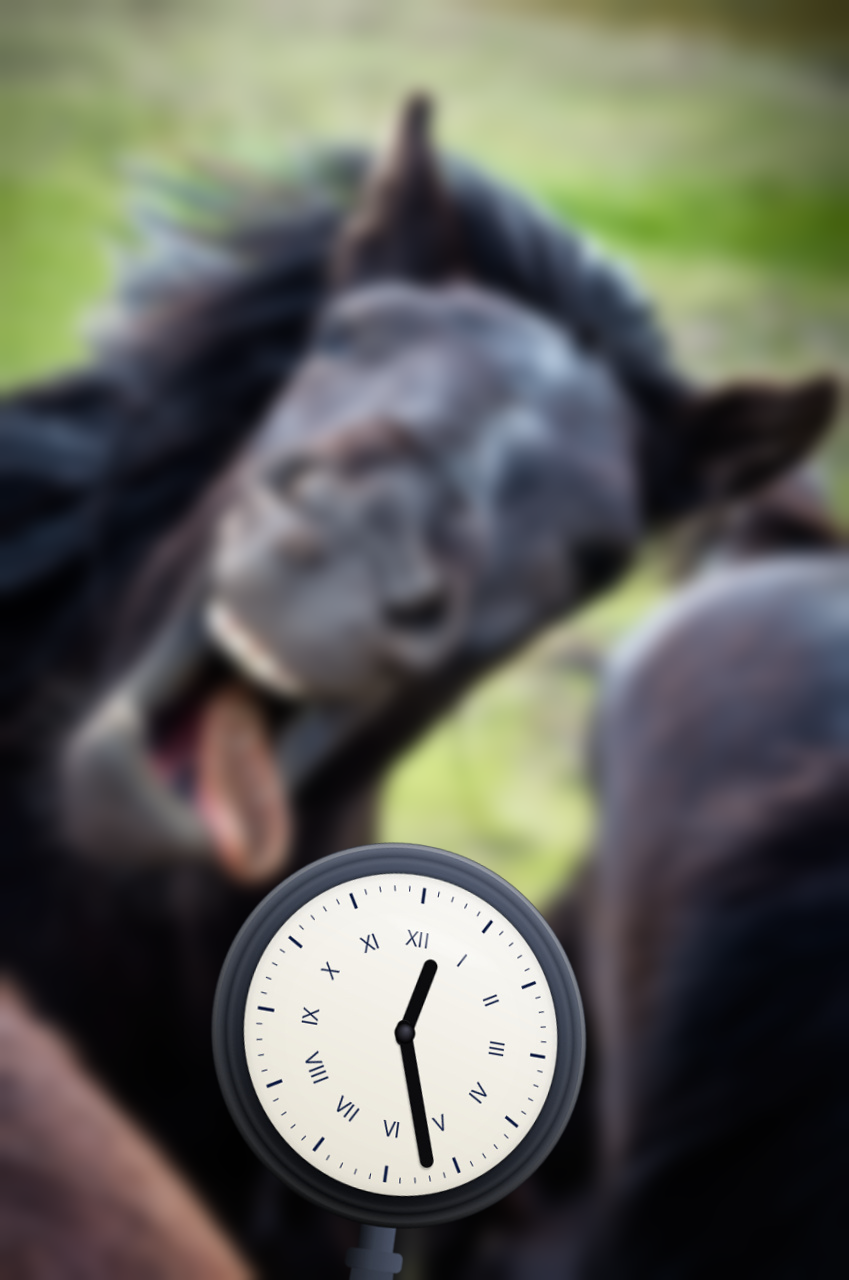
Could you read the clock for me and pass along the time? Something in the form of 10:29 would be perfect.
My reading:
12:27
